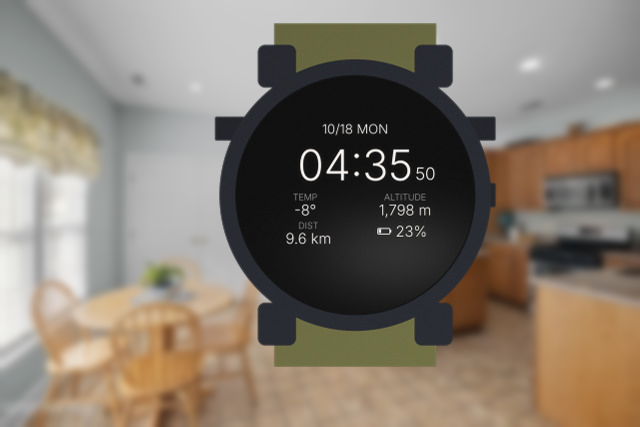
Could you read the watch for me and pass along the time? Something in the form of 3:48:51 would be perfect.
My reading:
4:35:50
